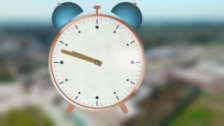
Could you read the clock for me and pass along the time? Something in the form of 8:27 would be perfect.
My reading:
9:48
